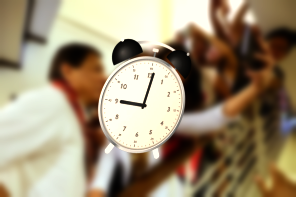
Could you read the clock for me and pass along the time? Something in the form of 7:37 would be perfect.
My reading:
9:01
